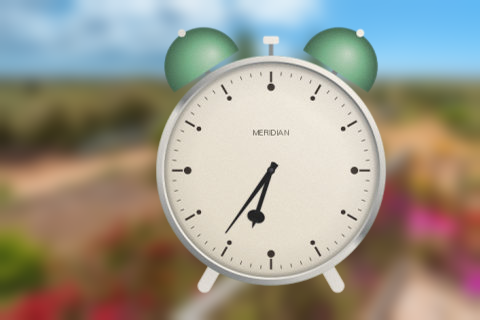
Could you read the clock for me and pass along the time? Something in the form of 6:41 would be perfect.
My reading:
6:36
